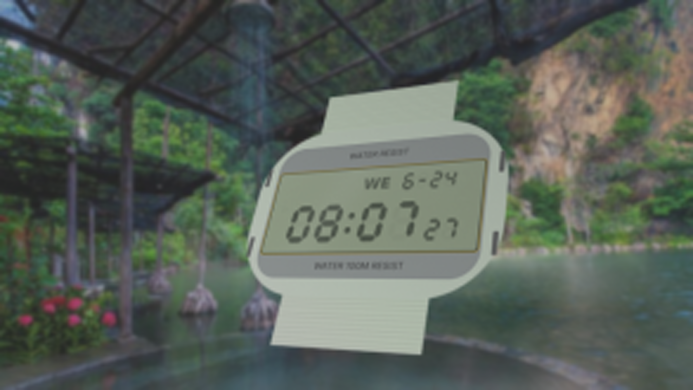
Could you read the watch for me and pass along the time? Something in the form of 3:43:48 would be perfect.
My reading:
8:07:27
